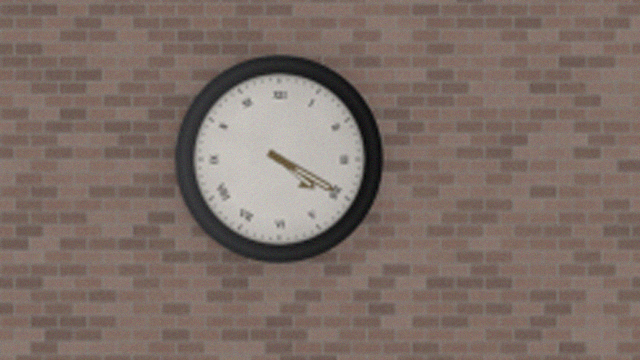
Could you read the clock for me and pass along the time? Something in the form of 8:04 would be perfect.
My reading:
4:20
